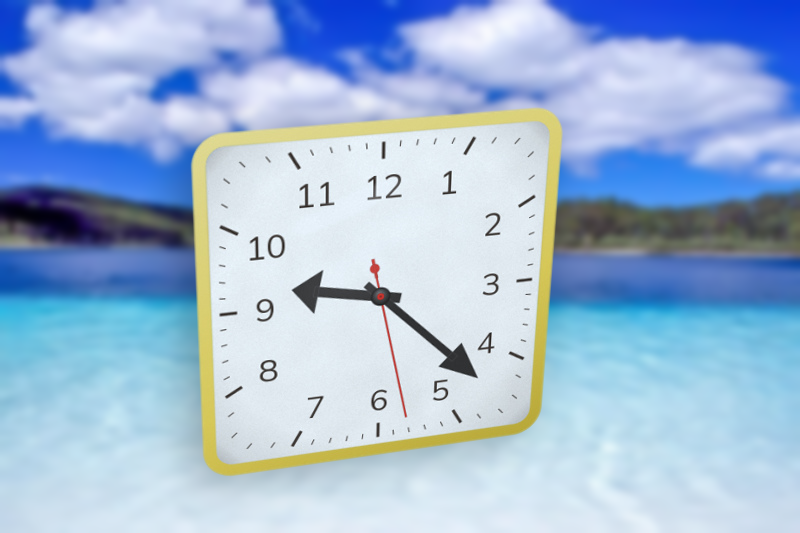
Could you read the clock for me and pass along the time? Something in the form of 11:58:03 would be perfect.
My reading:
9:22:28
